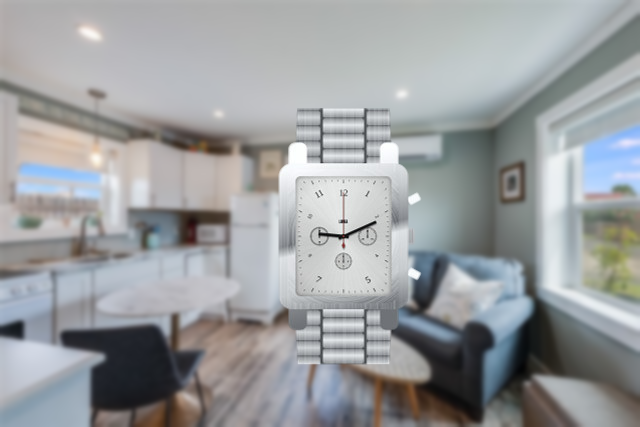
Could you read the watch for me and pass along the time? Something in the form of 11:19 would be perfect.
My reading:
9:11
